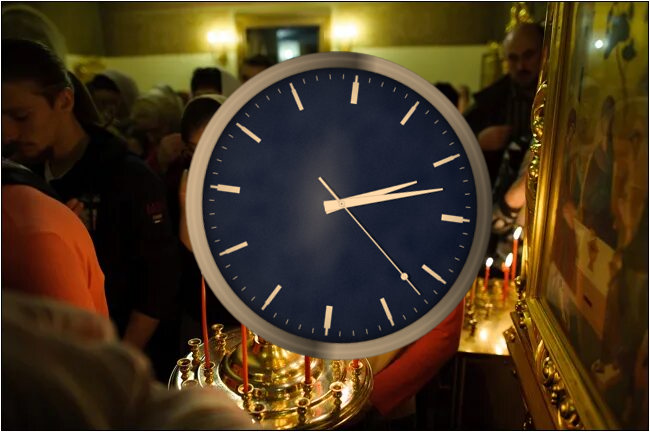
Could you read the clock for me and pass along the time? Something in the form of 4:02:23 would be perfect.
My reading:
2:12:22
